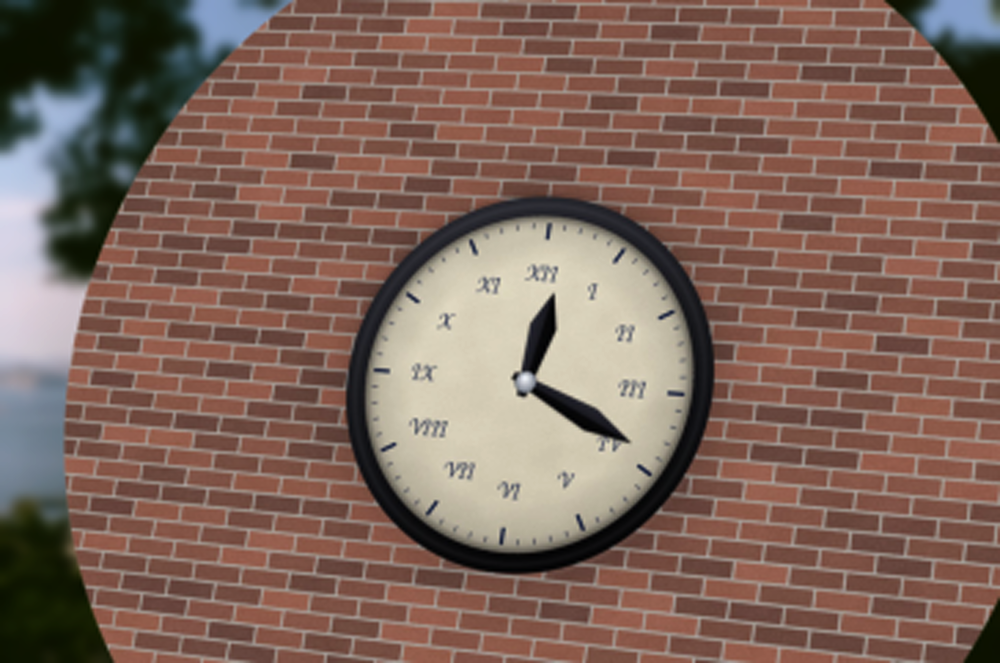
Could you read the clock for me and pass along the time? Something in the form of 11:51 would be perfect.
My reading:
12:19
